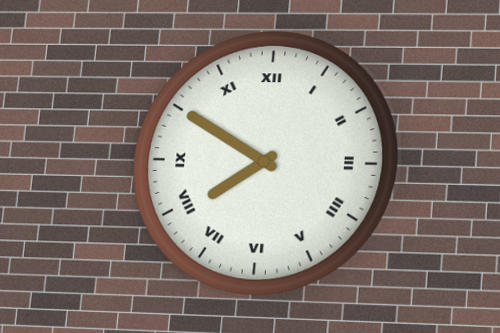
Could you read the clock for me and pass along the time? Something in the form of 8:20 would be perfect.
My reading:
7:50
